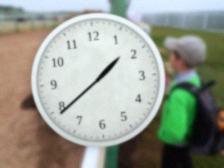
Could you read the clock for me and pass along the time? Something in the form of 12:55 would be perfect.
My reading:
1:39
